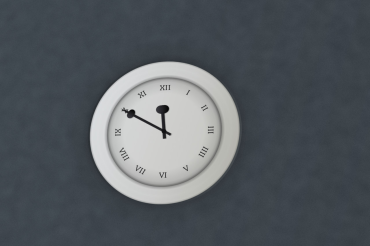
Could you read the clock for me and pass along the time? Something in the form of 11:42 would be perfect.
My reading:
11:50
